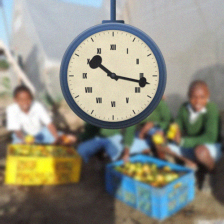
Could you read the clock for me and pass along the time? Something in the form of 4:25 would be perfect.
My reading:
10:17
